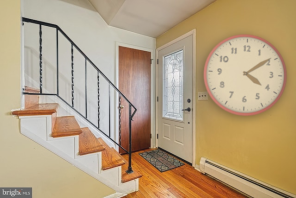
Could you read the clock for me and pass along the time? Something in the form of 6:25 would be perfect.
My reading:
4:09
